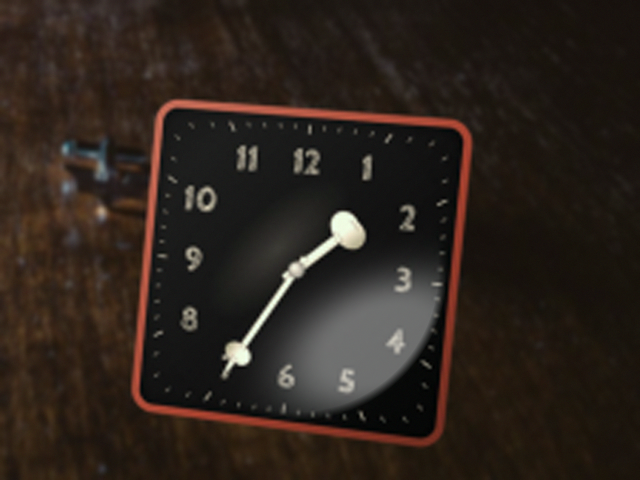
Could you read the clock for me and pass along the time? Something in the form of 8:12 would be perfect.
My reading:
1:35
